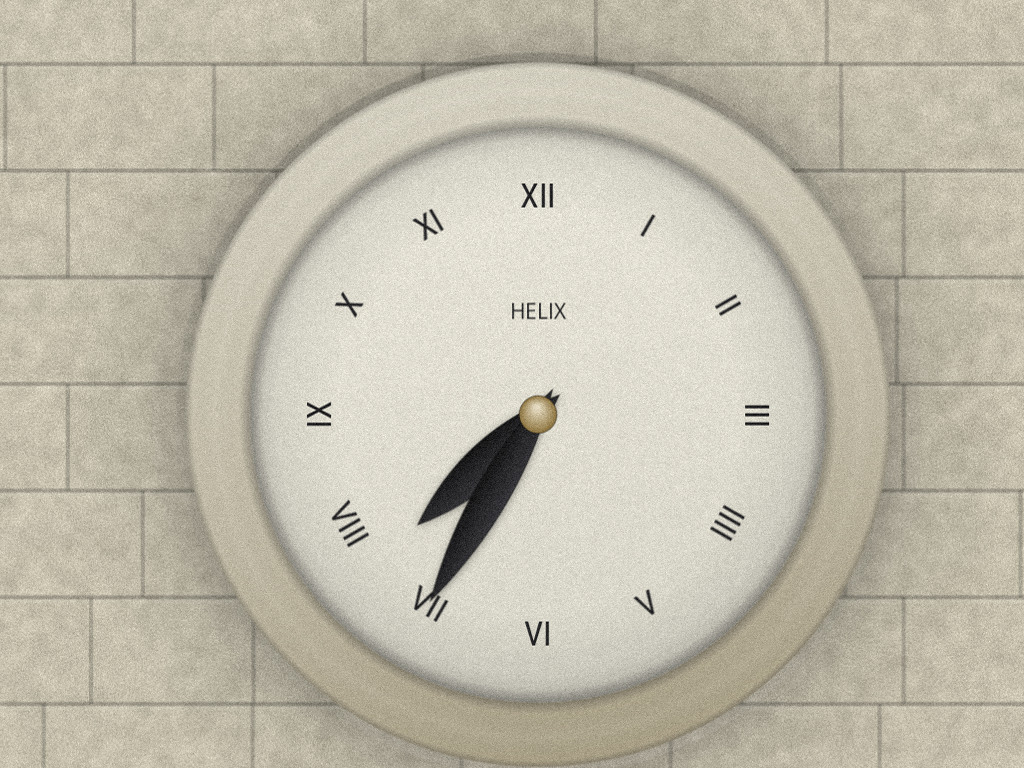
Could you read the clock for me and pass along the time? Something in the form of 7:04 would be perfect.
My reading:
7:35
